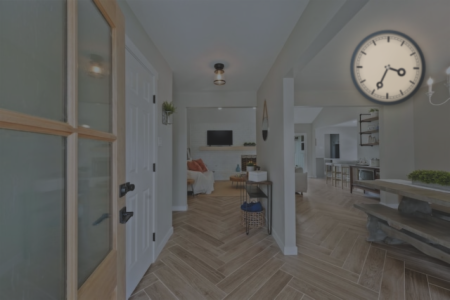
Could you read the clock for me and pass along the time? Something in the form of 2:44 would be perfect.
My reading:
3:34
